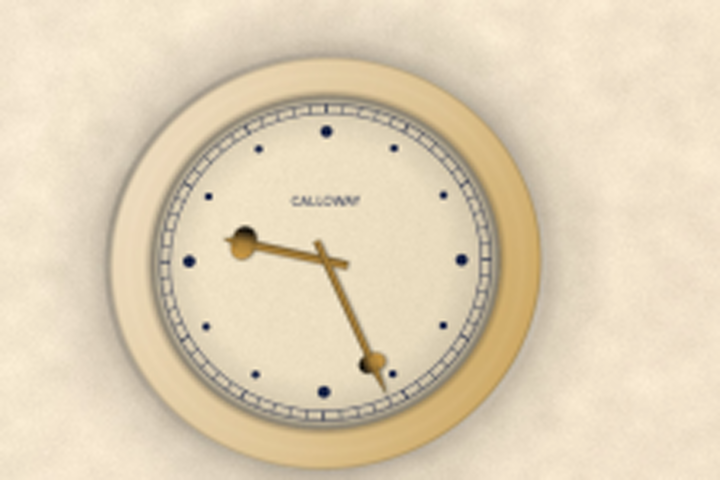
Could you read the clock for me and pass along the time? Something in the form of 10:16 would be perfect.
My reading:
9:26
